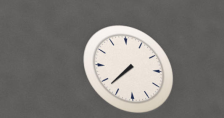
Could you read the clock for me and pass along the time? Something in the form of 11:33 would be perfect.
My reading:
7:38
